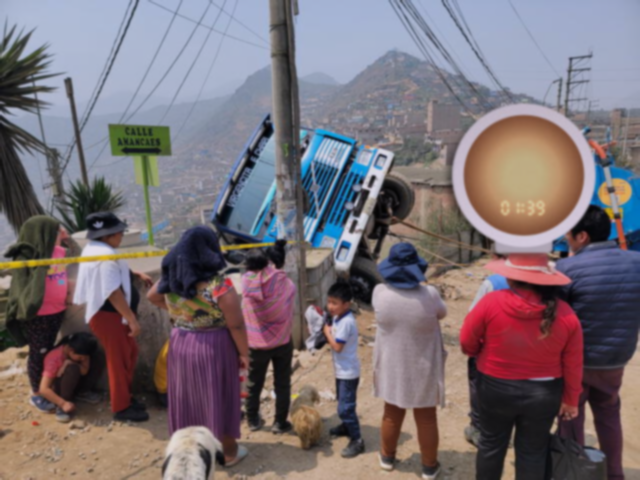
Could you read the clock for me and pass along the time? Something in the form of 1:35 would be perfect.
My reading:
1:39
